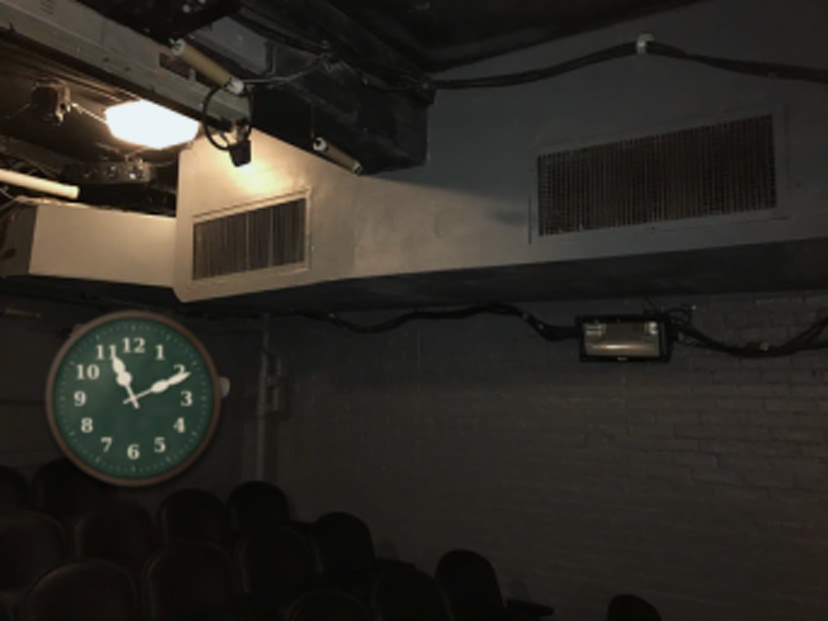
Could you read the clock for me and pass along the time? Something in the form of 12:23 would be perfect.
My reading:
11:11
